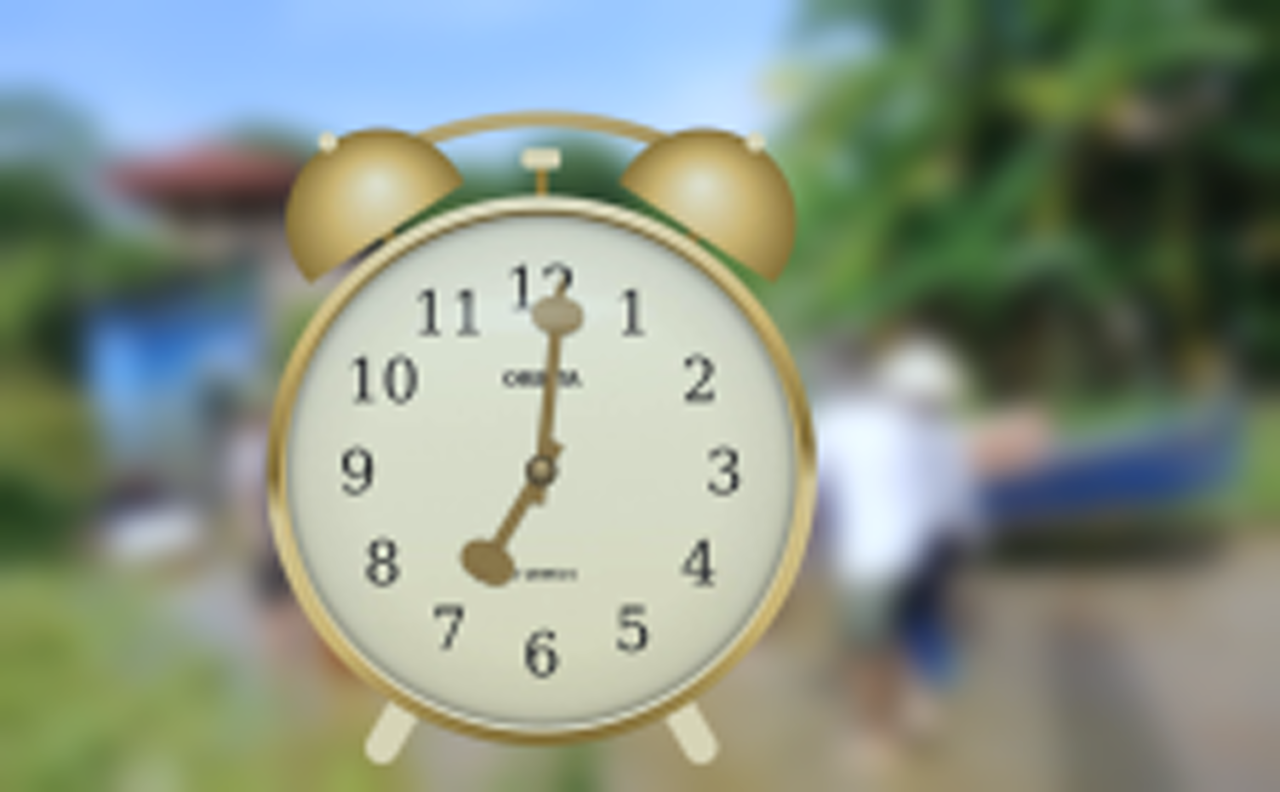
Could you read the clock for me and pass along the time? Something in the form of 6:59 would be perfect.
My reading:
7:01
